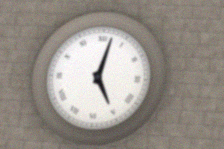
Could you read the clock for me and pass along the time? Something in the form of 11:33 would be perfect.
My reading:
5:02
